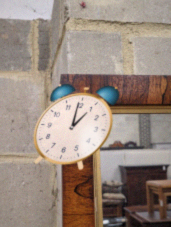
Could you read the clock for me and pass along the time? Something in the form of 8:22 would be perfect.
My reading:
12:59
